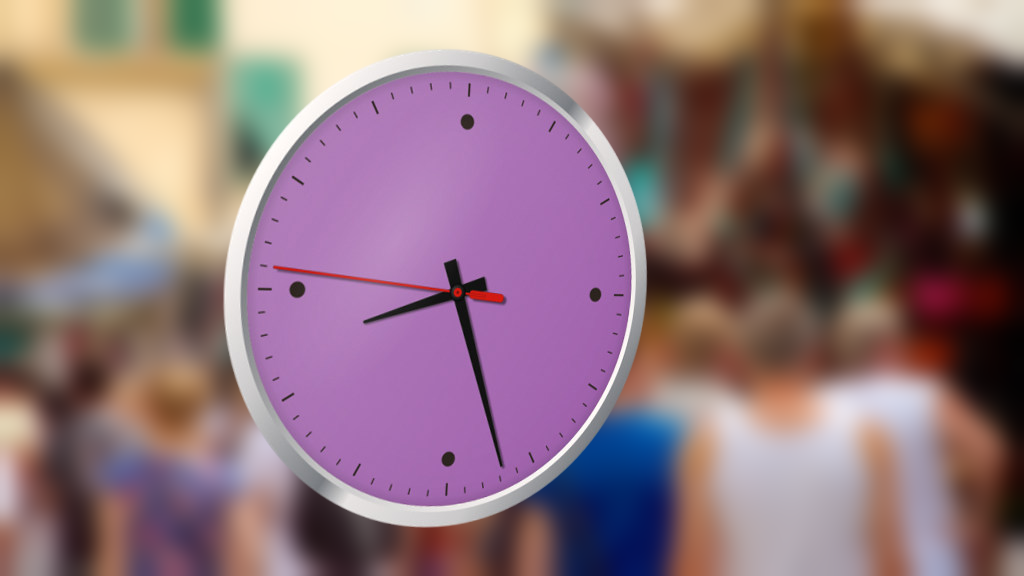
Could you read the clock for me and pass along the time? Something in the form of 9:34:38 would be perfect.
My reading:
8:26:46
